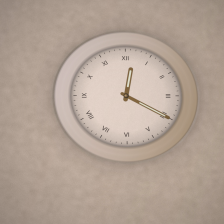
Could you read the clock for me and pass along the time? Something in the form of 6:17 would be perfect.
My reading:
12:20
